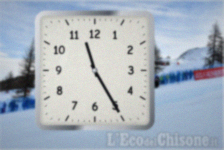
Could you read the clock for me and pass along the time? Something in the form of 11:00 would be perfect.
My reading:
11:25
